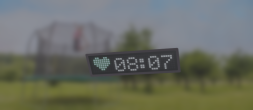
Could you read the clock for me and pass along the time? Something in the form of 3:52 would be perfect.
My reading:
8:07
